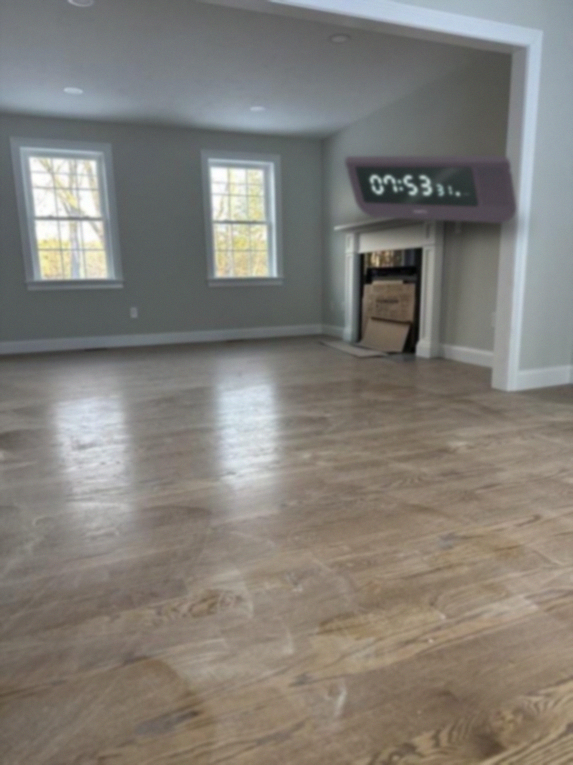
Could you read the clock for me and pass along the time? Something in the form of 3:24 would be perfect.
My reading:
7:53
